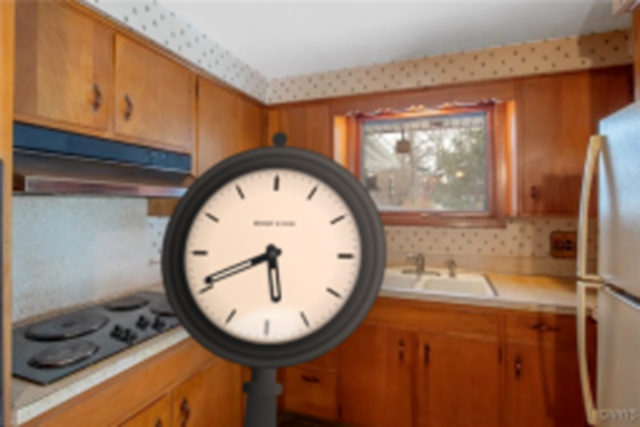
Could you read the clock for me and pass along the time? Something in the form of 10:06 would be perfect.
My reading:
5:41
